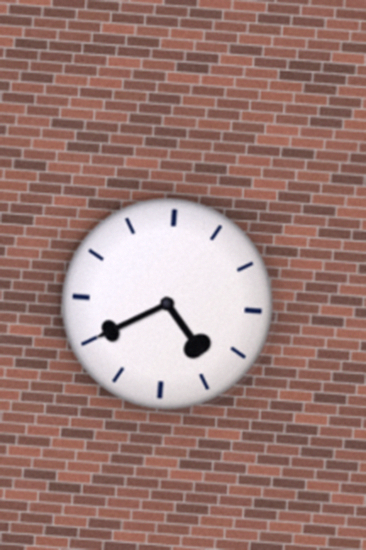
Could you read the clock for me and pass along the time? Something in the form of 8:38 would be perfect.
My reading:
4:40
